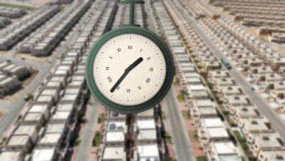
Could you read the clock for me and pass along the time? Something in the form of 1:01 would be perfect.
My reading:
1:36
